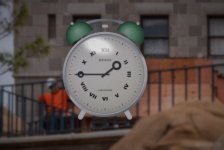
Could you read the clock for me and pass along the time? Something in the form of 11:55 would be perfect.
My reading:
1:45
